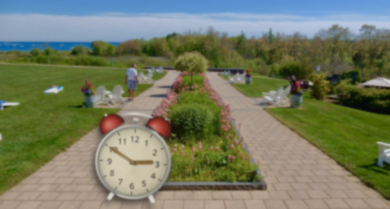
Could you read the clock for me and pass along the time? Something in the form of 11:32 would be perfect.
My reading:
2:50
